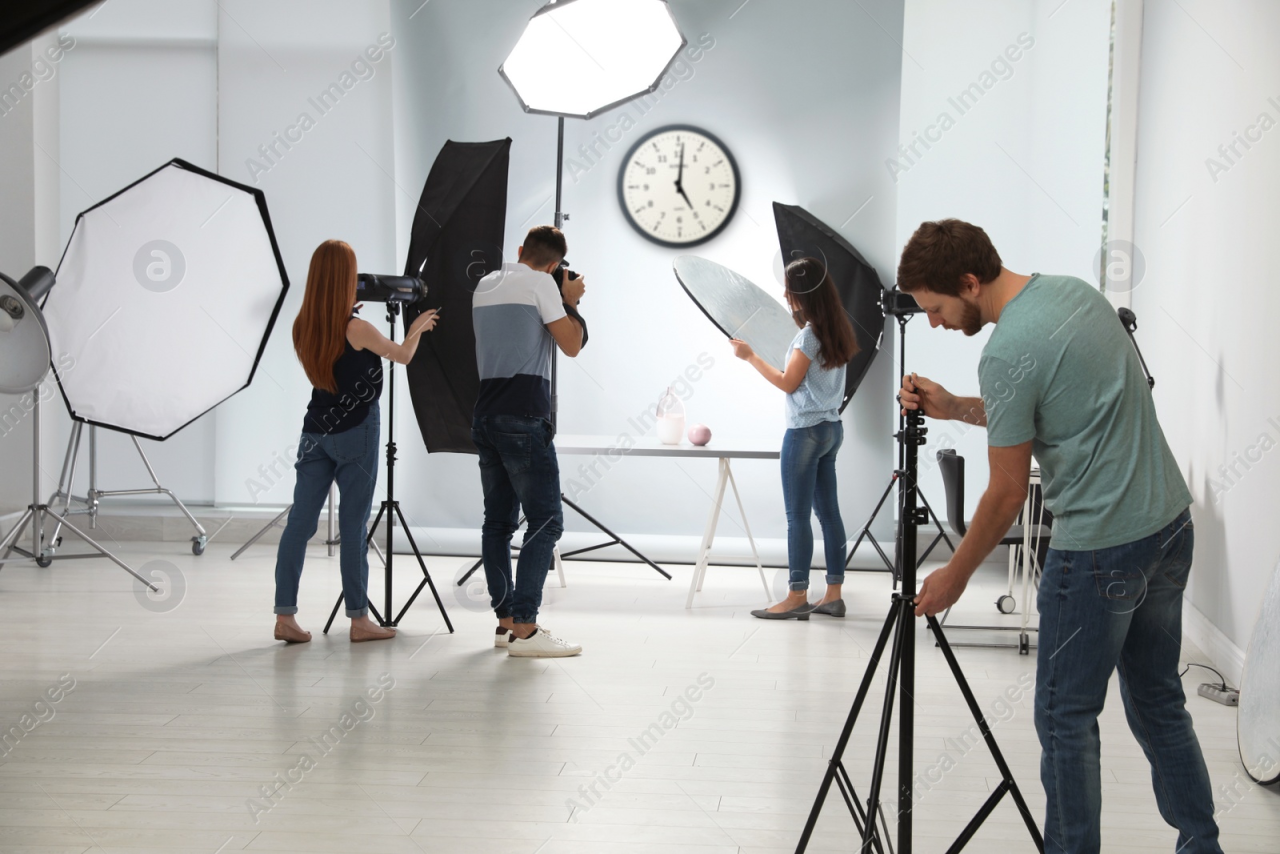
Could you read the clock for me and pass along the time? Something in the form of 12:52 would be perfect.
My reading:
5:01
